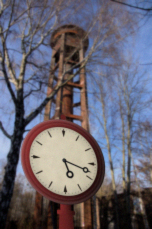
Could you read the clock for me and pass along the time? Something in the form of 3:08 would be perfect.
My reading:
5:18
